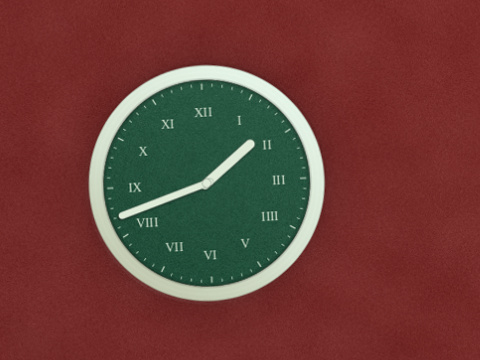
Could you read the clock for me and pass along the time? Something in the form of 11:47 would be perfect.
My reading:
1:42
